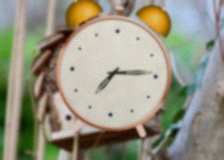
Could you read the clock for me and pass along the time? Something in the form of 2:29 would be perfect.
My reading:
7:14
